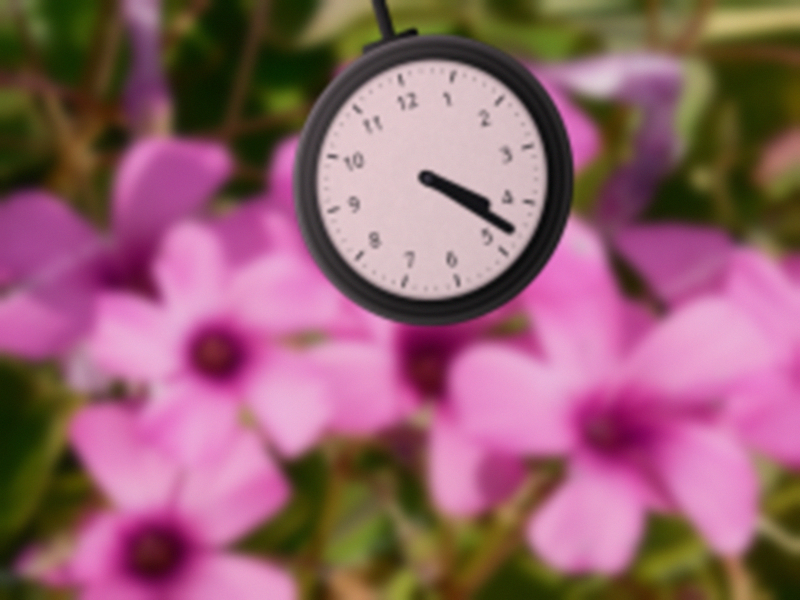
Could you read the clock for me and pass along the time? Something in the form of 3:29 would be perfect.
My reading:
4:23
